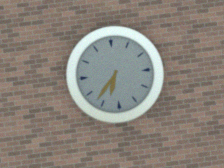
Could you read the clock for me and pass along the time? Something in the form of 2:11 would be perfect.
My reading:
6:37
